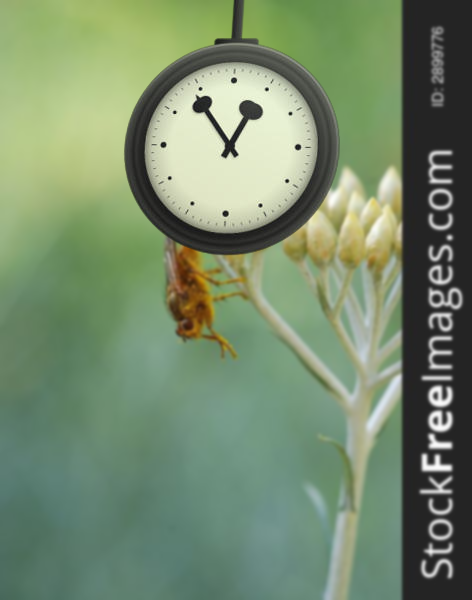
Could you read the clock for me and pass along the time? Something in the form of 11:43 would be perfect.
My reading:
12:54
